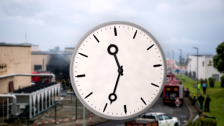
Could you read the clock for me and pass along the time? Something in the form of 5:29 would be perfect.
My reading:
11:34
